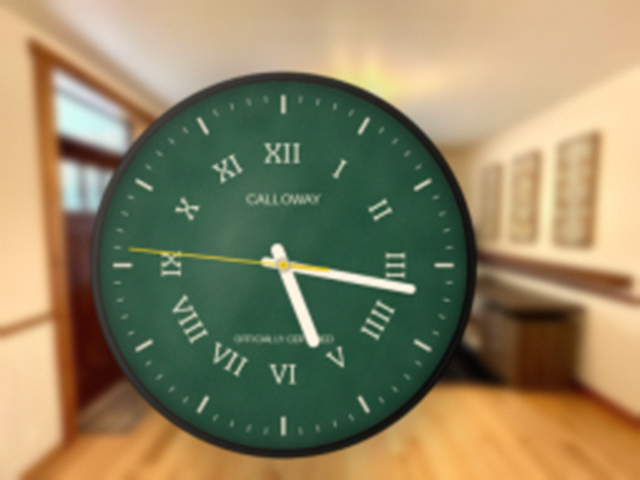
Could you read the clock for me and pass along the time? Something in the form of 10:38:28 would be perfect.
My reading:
5:16:46
